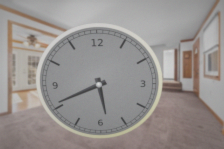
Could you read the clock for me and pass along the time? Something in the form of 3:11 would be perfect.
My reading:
5:41
